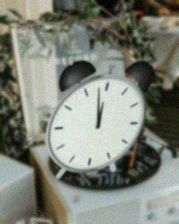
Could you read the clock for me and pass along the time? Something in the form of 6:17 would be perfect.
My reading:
11:58
